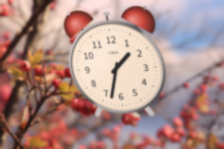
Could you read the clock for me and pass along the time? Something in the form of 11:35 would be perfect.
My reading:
1:33
